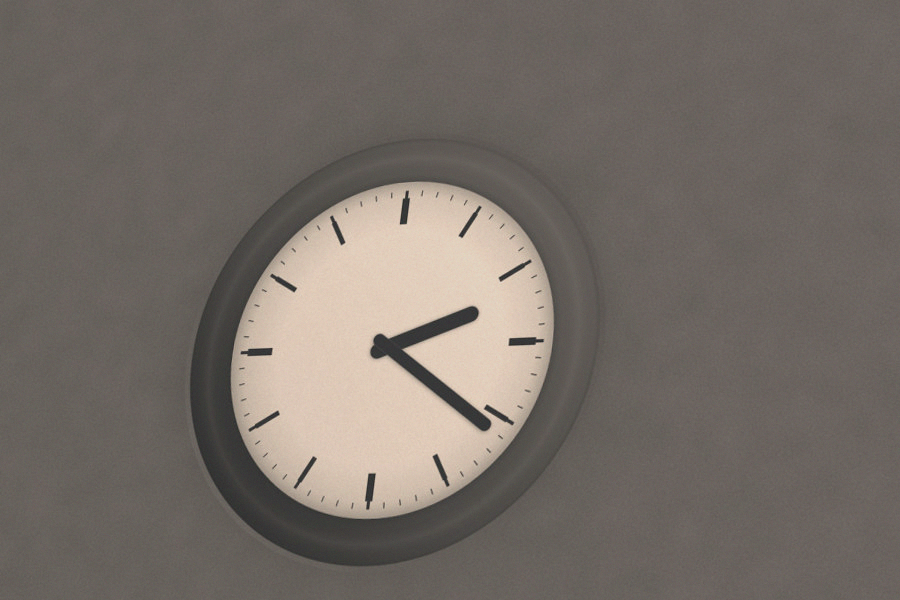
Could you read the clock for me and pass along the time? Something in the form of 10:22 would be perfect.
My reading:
2:21
